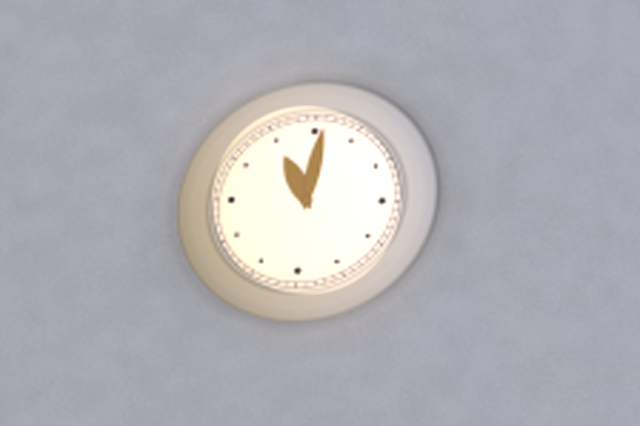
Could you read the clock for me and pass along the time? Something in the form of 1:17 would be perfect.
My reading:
11:01
